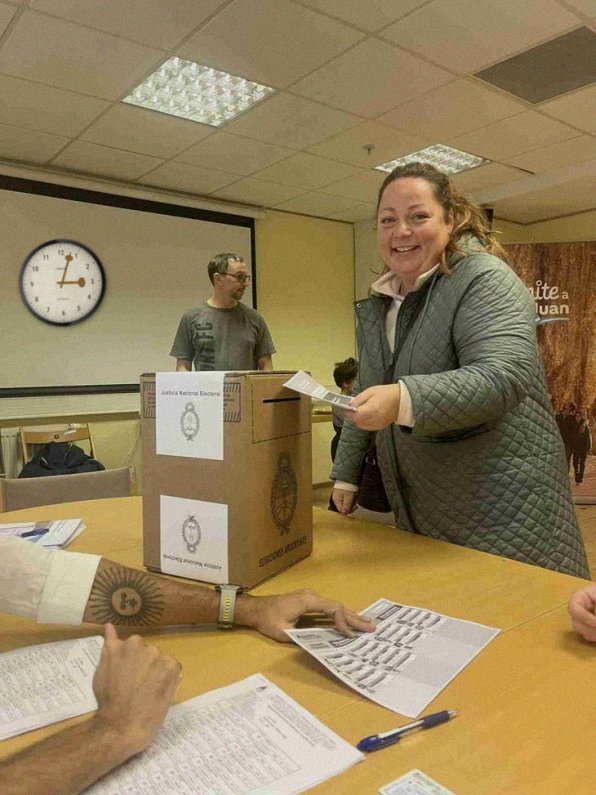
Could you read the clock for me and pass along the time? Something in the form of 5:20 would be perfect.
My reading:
3:03
